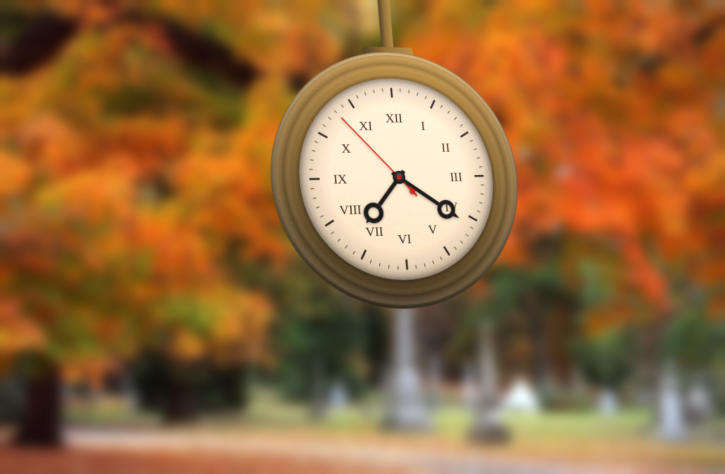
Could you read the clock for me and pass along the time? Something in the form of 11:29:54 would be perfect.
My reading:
7:20:53
